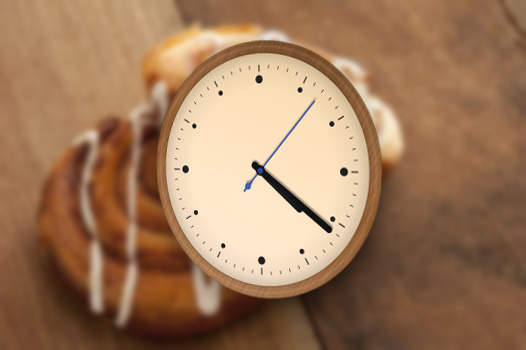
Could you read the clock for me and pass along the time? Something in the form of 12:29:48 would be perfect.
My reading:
4:21:07
